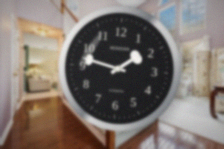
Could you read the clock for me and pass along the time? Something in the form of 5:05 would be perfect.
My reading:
1:47
